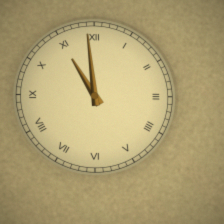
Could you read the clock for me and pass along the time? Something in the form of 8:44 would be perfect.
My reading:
10:59
